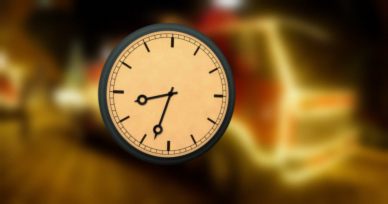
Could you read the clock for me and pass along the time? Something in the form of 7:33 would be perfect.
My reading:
8:33
